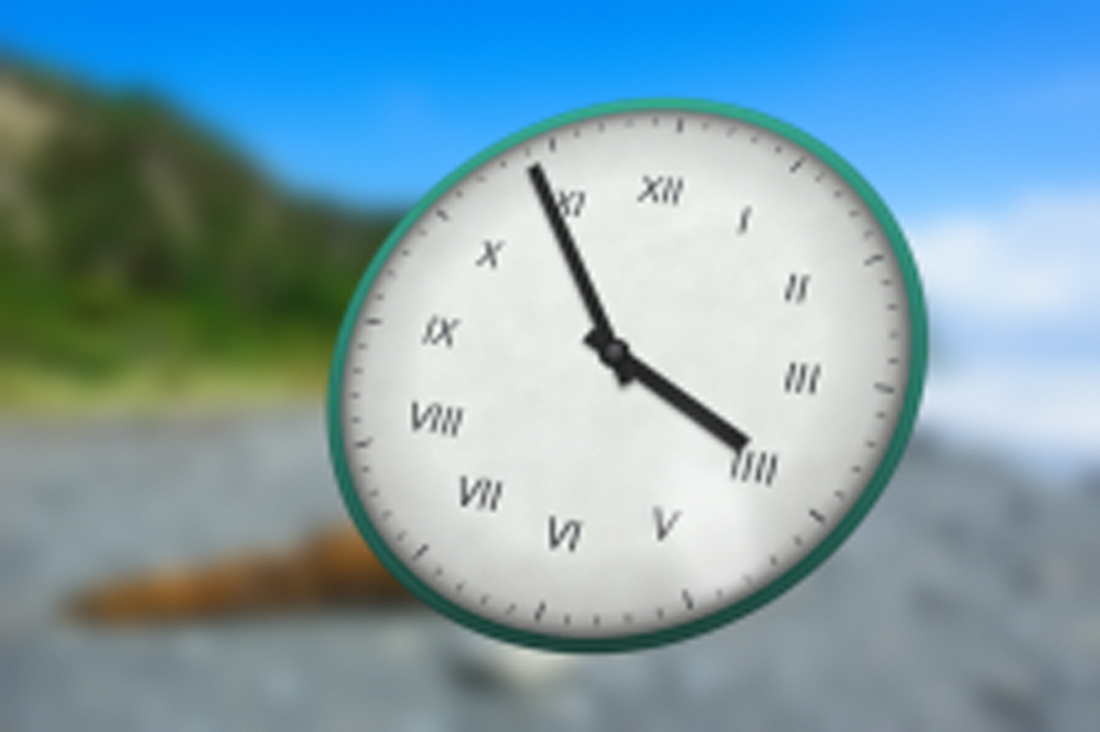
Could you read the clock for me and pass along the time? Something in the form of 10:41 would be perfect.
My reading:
3:54
